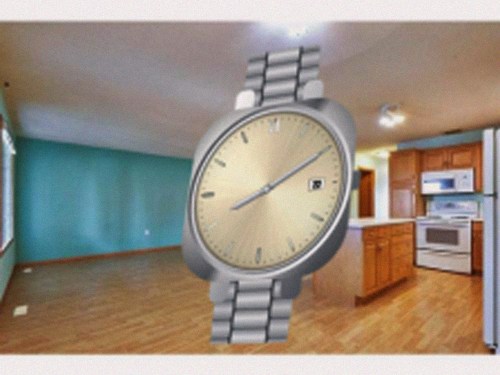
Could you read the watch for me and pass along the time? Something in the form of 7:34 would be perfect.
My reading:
8:10
